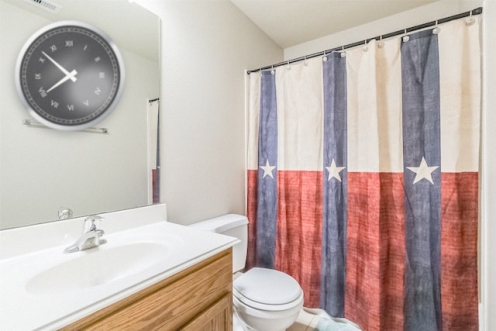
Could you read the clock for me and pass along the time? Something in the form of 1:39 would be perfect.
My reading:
7:52
